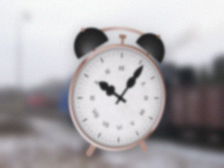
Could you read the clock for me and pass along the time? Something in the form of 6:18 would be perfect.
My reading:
10:06
